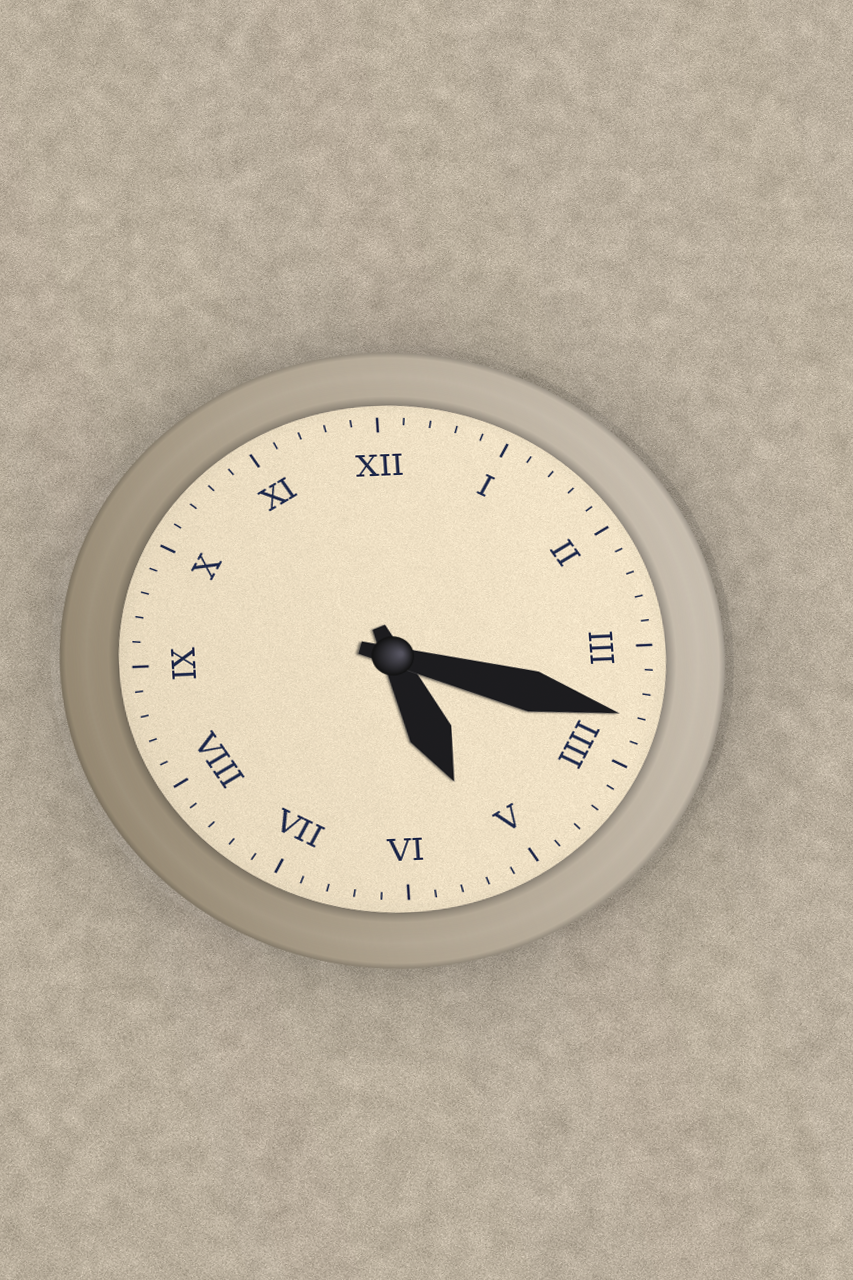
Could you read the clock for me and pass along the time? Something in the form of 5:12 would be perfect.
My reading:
5:18
